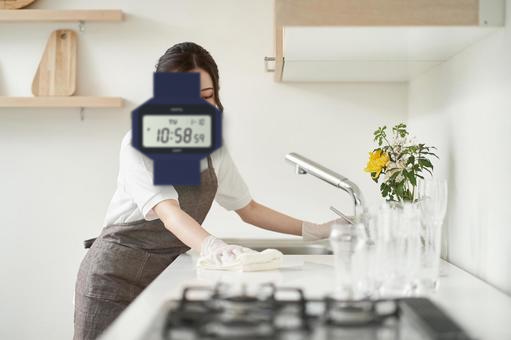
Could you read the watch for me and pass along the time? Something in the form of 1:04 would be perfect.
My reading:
10:58
